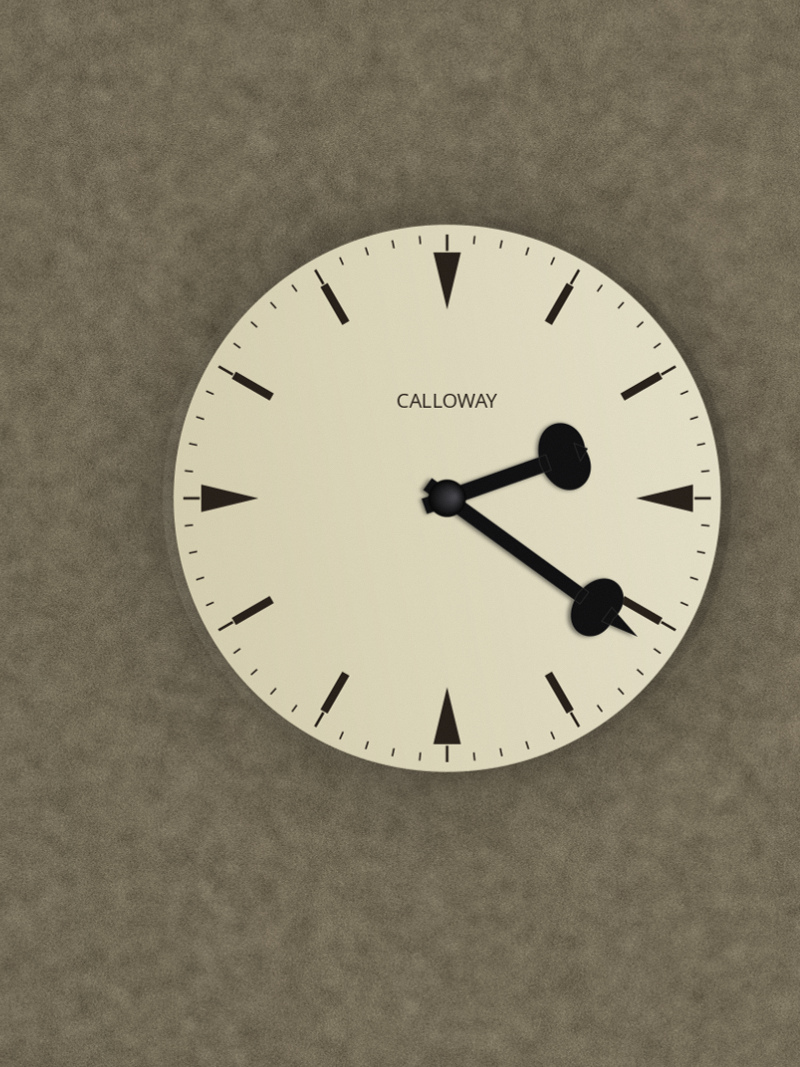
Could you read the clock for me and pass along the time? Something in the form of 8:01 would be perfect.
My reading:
2:21
